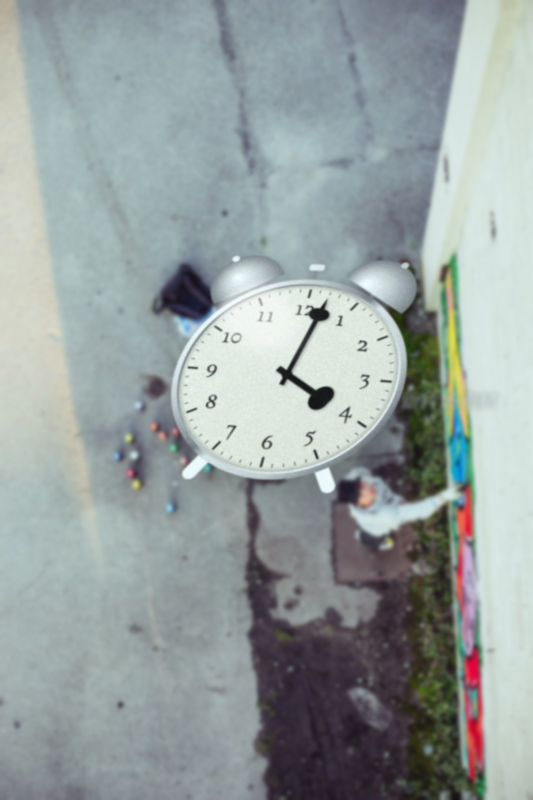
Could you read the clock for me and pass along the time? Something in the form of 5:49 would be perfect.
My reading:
4:02
